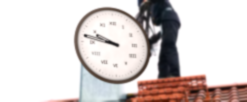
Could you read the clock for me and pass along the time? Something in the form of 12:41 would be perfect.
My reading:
9:47
